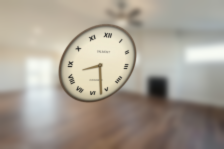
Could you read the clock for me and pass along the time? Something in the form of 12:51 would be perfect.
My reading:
8:27
